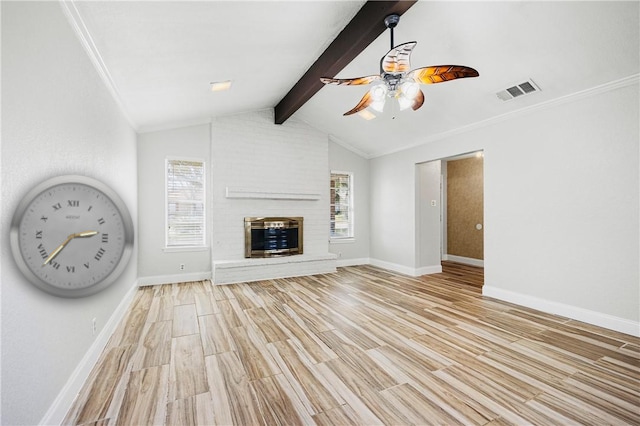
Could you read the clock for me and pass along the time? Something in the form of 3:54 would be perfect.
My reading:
2:37
